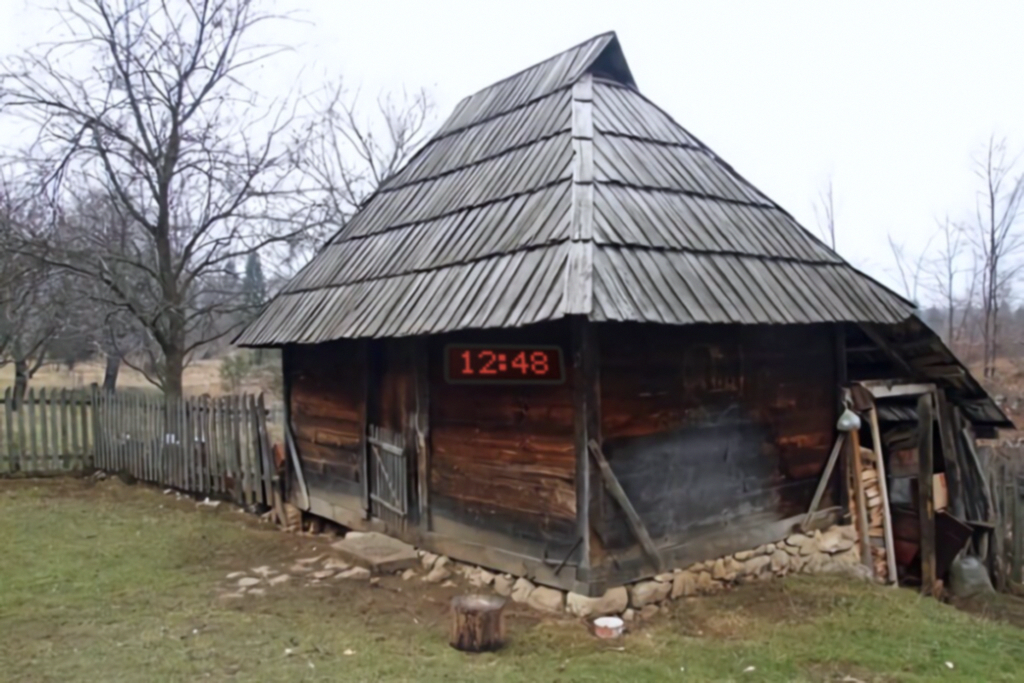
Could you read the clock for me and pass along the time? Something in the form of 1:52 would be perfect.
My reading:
12:48
